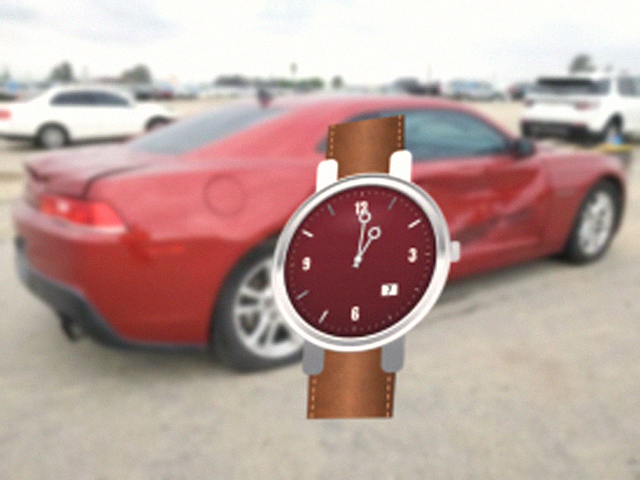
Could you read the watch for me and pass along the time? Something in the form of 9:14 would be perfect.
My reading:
1:01
